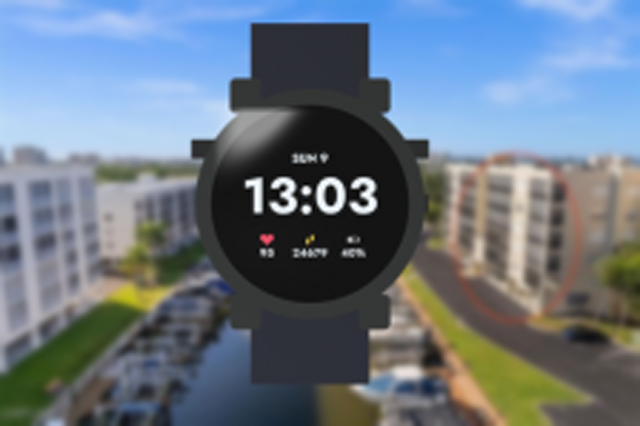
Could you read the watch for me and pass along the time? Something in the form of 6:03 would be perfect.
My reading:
13:03
